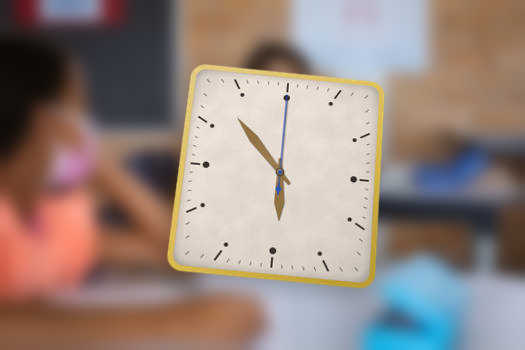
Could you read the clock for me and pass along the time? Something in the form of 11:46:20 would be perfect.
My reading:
5:53:00
